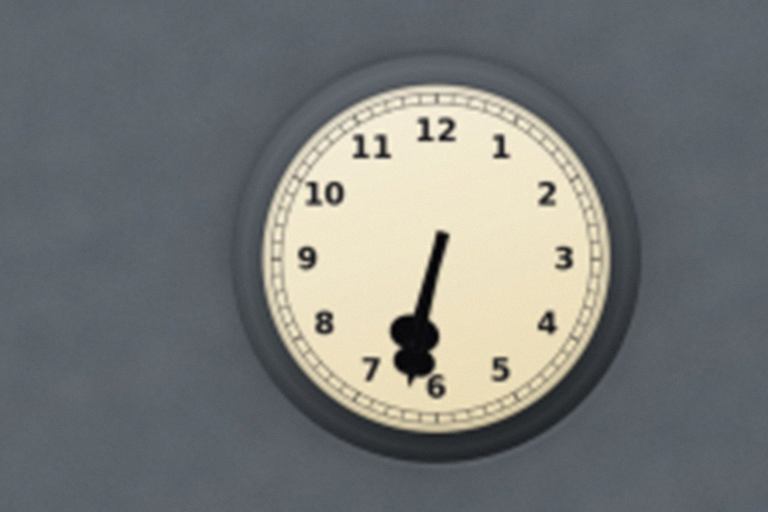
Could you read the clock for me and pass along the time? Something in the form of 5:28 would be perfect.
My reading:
6:32
